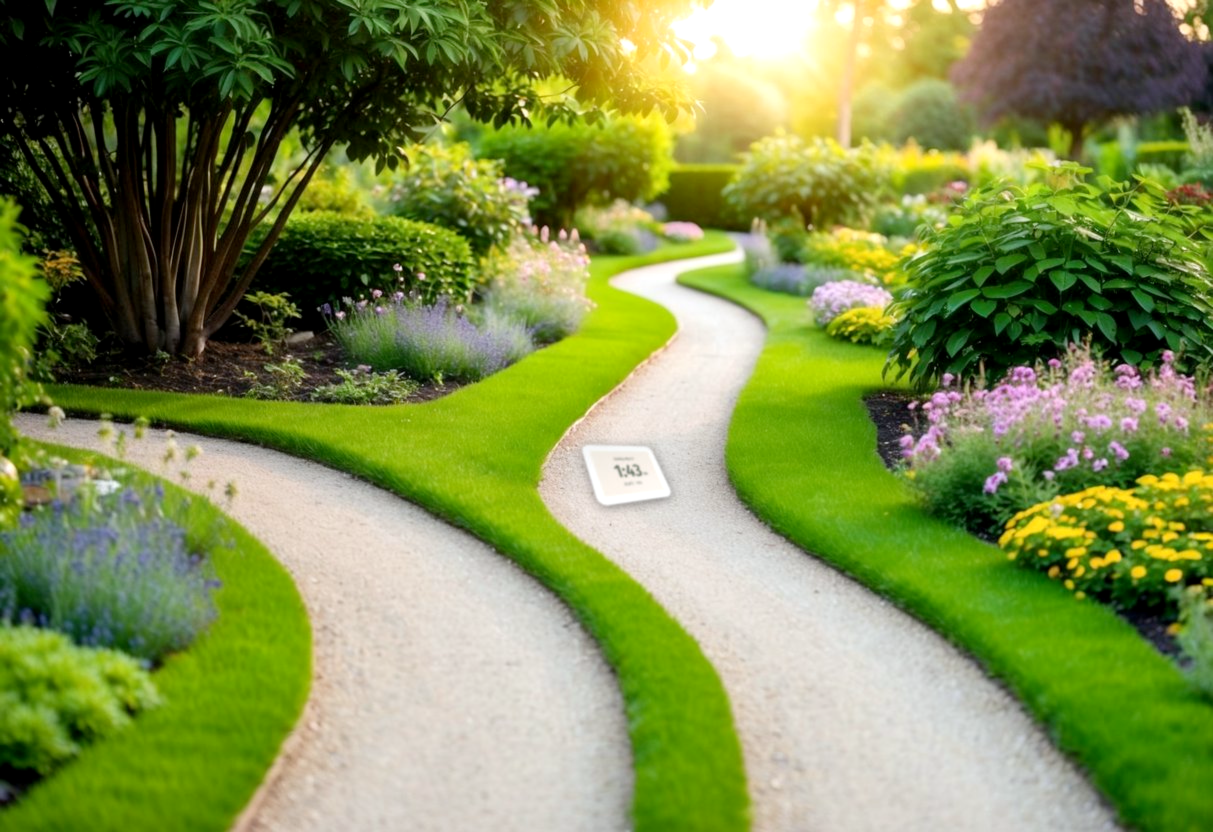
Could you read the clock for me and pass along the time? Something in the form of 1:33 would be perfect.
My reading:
1:43
